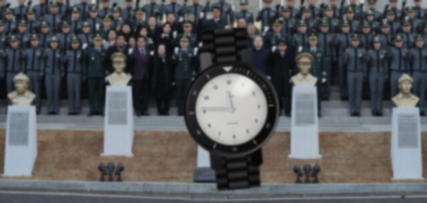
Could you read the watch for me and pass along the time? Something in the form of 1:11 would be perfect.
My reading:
11:46
